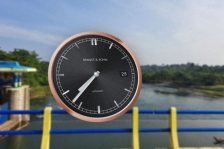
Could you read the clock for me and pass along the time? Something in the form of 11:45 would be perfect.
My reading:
7:37
